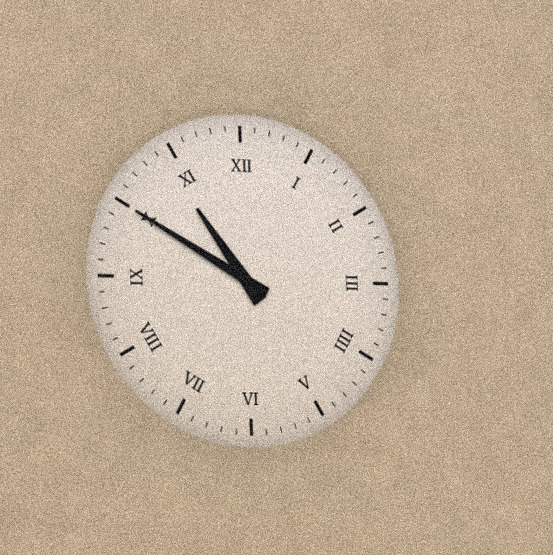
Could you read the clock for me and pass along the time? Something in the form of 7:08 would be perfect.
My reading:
10:50
